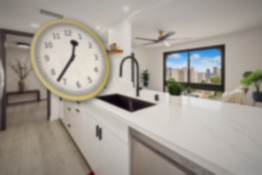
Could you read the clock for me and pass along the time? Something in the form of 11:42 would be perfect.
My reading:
12:37
